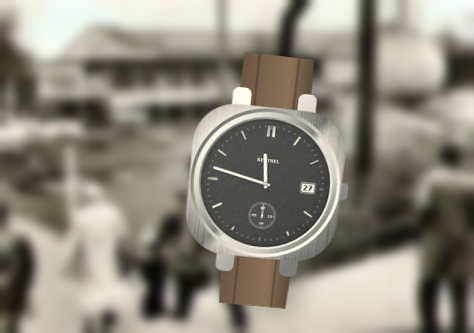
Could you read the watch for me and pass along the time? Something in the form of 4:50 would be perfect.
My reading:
11:47
